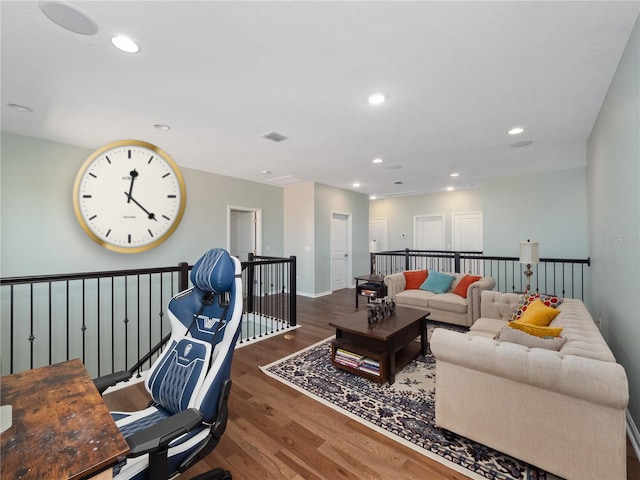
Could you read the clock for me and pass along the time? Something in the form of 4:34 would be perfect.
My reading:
12:22
